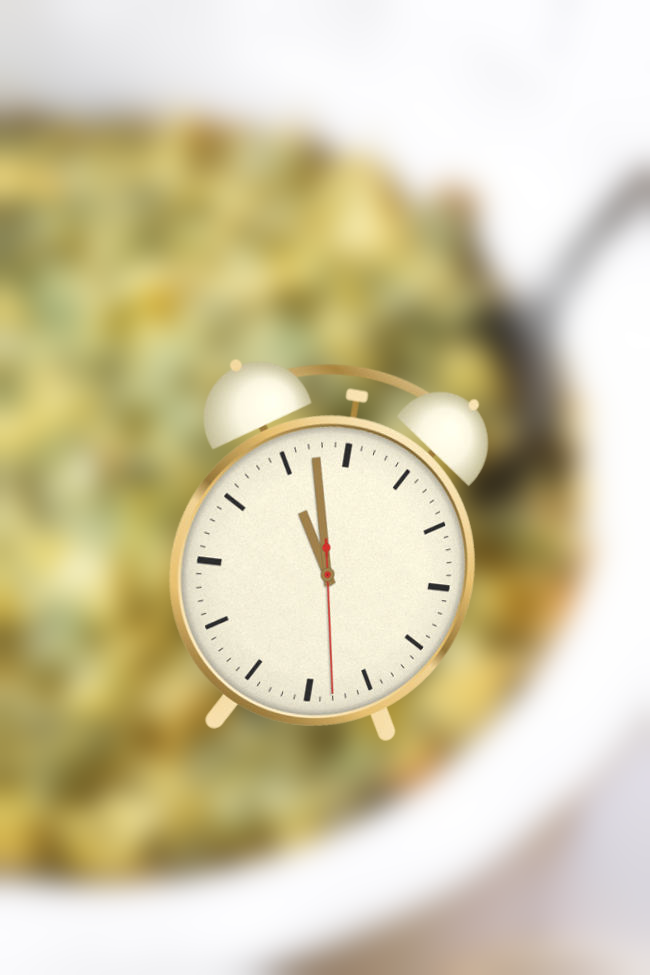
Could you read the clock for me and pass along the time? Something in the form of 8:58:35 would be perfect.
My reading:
10:57:28
